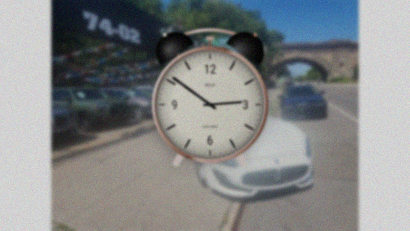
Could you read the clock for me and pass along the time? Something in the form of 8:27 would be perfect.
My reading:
2:51
